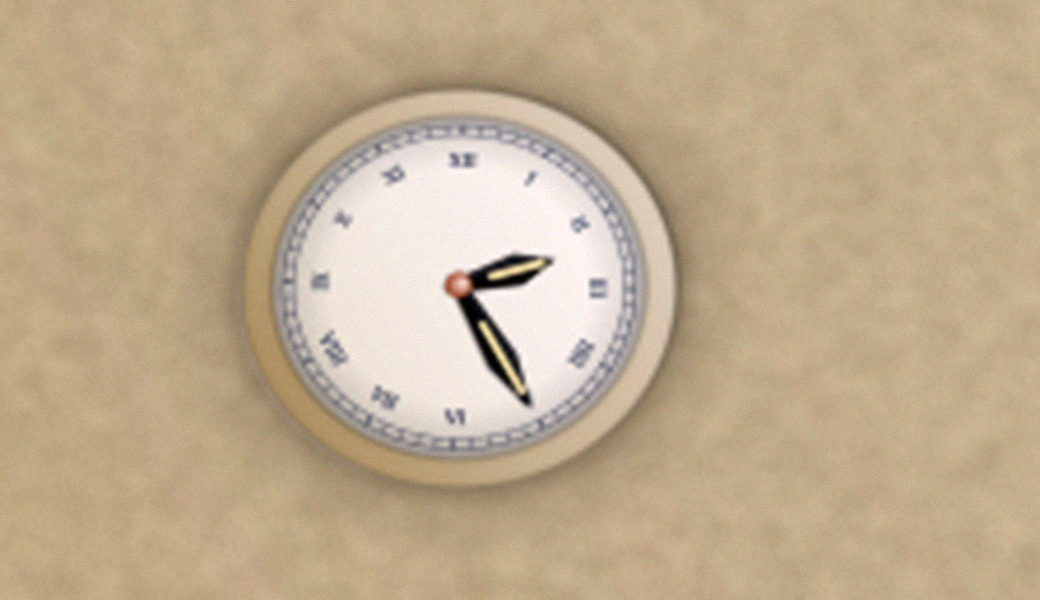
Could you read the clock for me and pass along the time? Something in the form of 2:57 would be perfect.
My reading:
2:25
